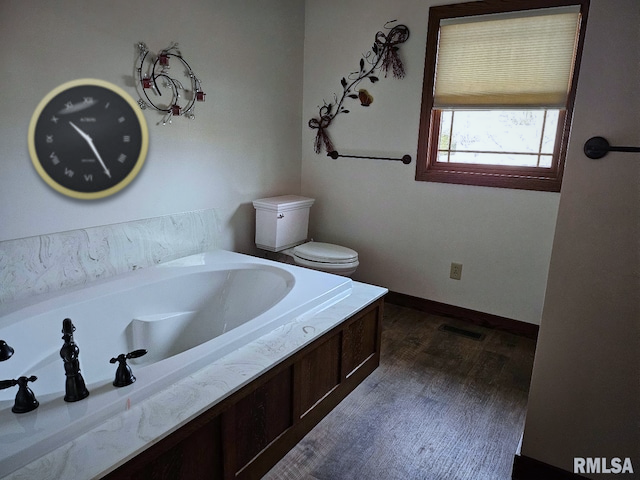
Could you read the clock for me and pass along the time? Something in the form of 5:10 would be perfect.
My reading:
10:25
